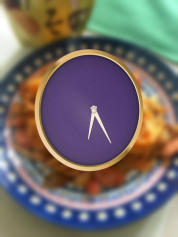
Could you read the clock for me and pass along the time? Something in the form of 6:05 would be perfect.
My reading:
6:25
